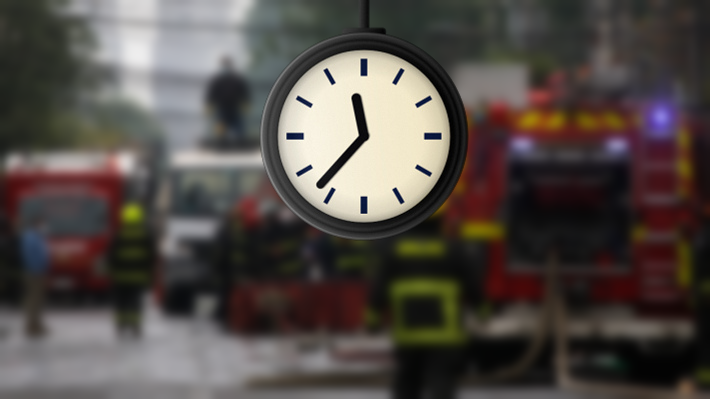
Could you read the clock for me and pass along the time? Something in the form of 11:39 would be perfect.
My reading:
11:37
